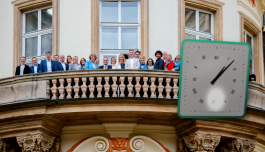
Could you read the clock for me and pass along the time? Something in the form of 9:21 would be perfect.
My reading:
1:07
